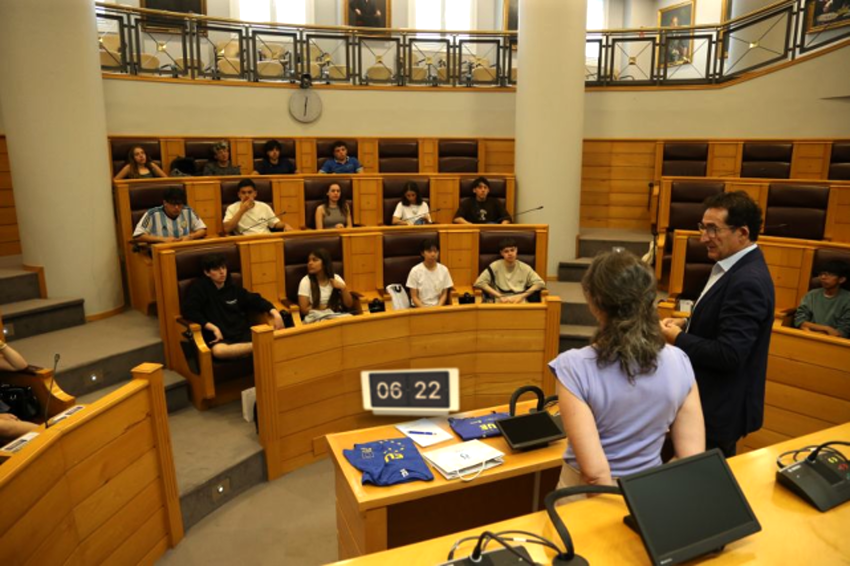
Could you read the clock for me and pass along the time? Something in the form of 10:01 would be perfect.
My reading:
6:22
